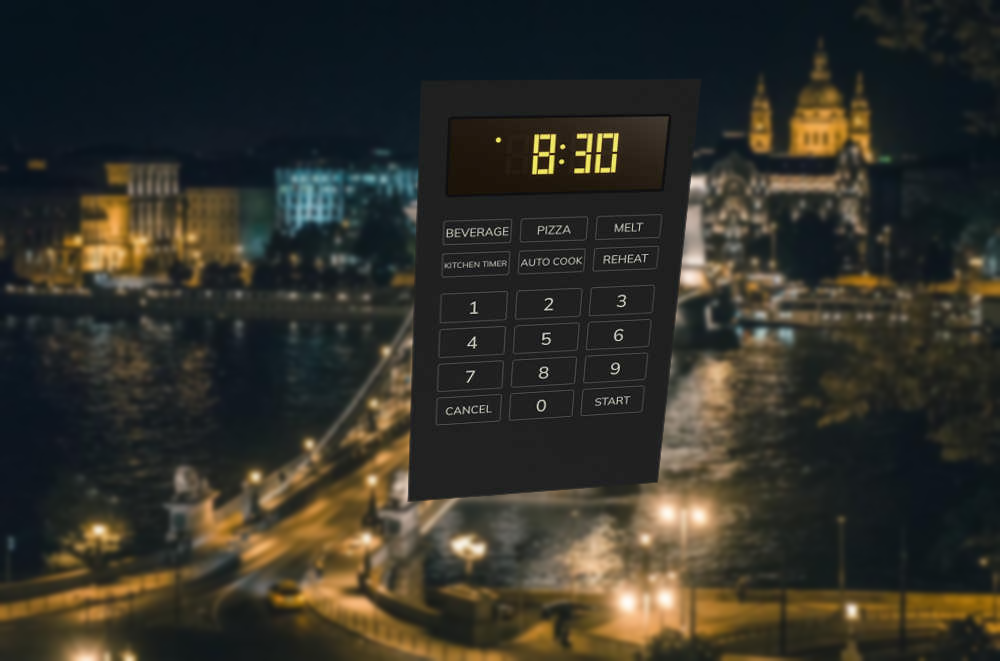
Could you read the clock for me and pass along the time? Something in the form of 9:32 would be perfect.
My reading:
8:30
